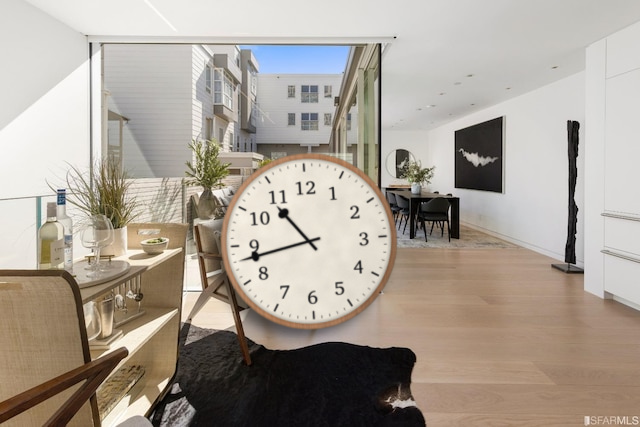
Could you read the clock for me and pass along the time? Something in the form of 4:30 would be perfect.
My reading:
10:43
